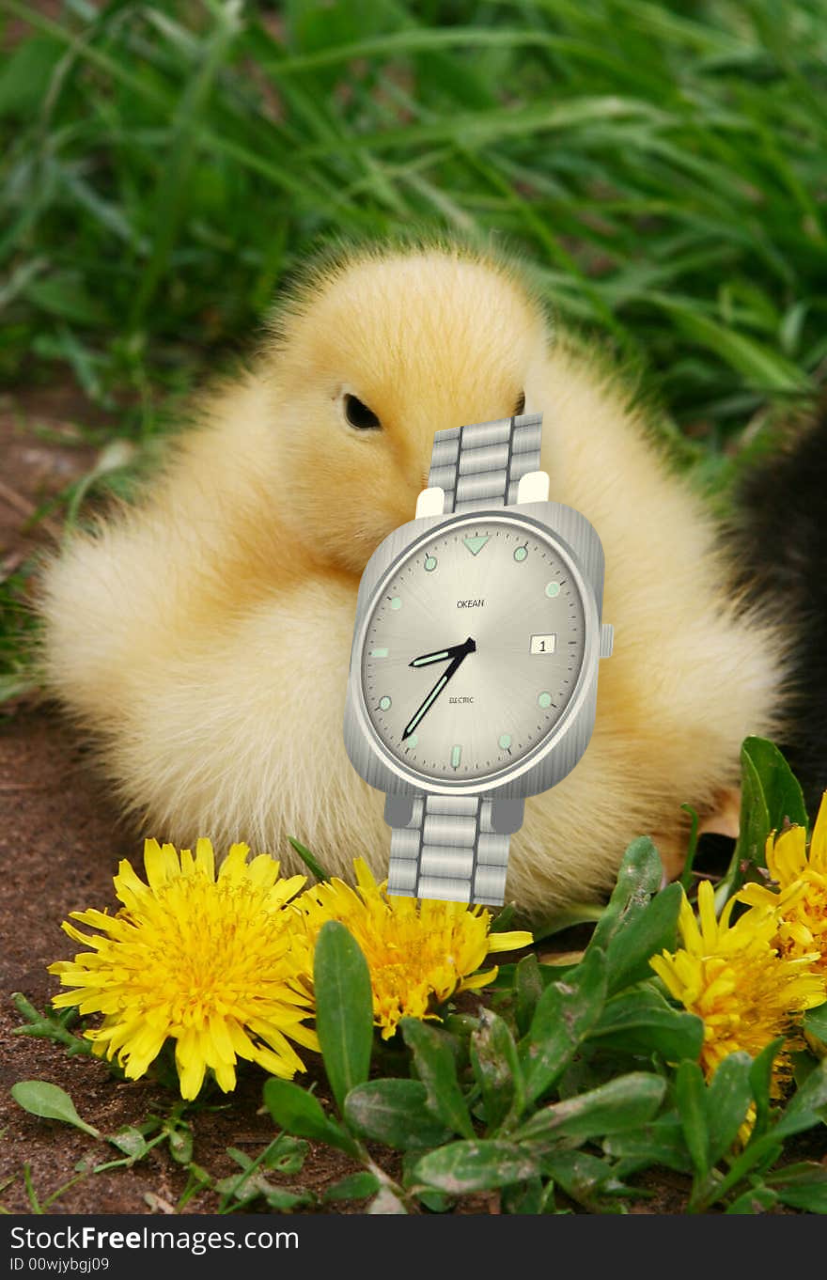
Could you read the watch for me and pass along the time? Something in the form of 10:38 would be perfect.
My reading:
8:36
